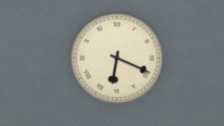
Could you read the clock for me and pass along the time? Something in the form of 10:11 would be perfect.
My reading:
6:19
